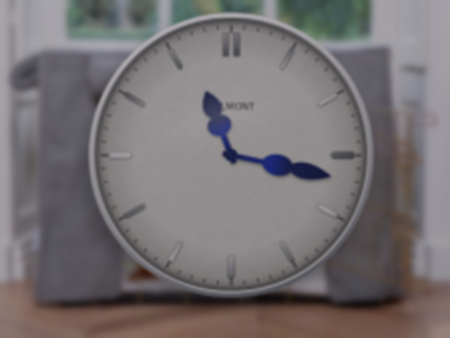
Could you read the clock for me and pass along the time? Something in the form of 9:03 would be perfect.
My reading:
11:17
